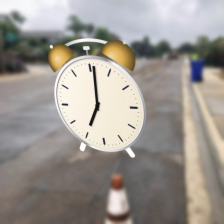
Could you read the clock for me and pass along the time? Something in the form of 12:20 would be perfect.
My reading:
7:01
